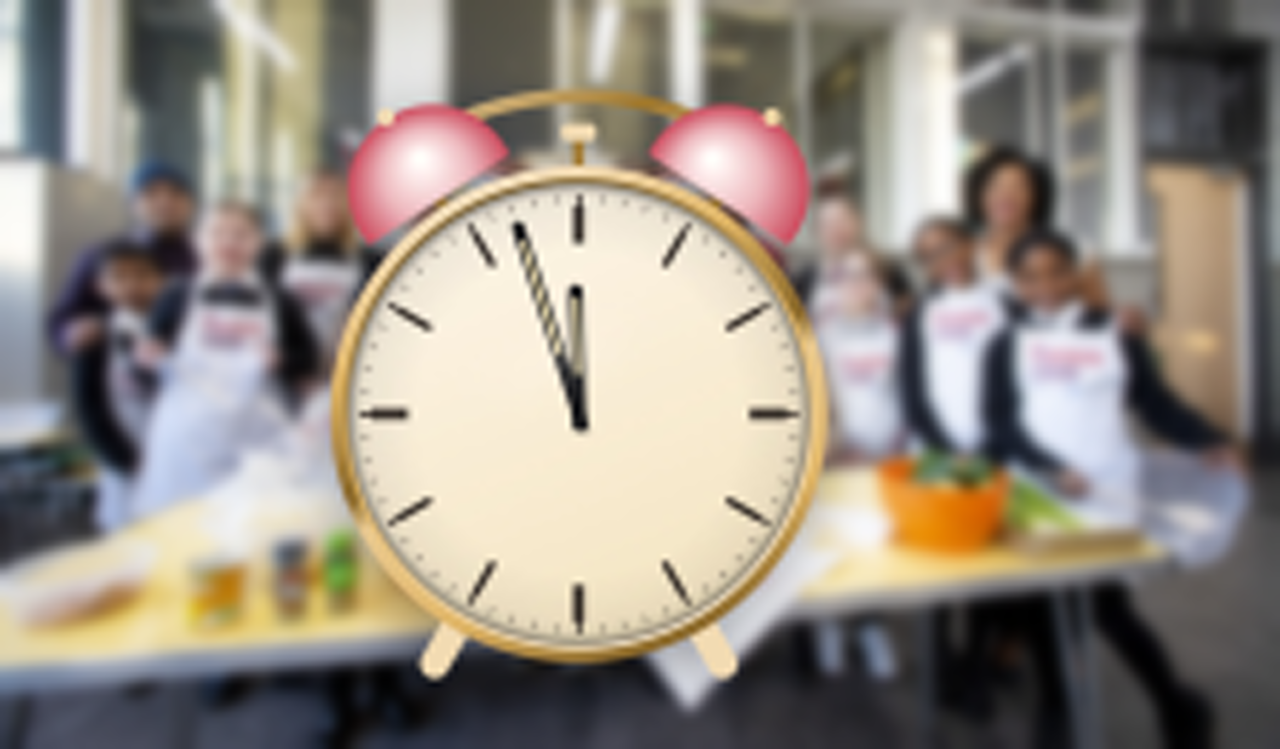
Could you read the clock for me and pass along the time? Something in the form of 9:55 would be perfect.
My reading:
11:57
